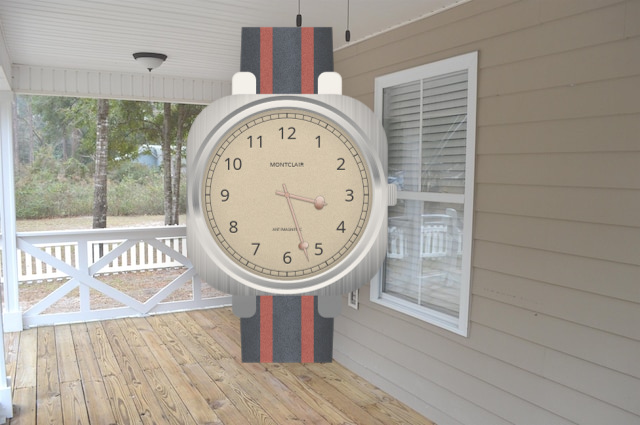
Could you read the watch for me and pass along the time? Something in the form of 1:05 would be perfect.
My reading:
3:27
